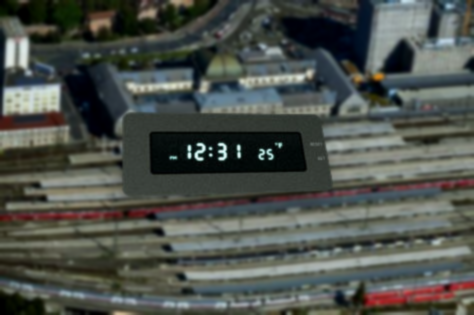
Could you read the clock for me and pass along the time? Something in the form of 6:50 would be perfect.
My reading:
12:31
